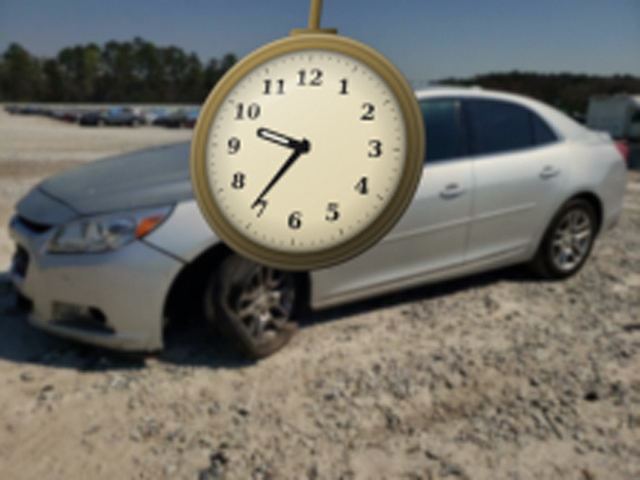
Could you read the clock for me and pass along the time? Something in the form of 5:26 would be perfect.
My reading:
9:36
